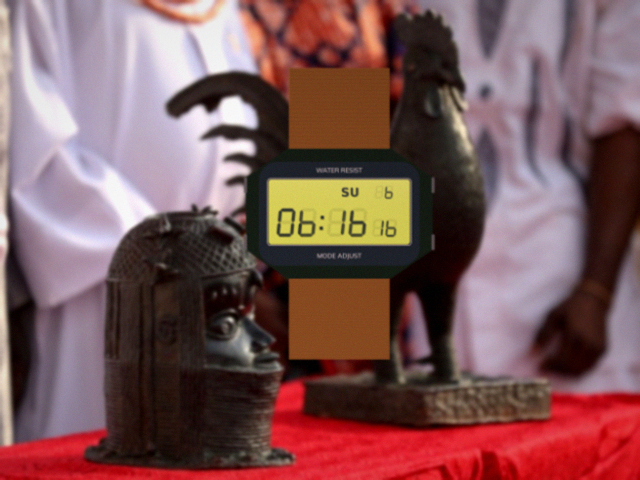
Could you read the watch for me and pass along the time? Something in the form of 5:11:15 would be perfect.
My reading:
6:16:16
